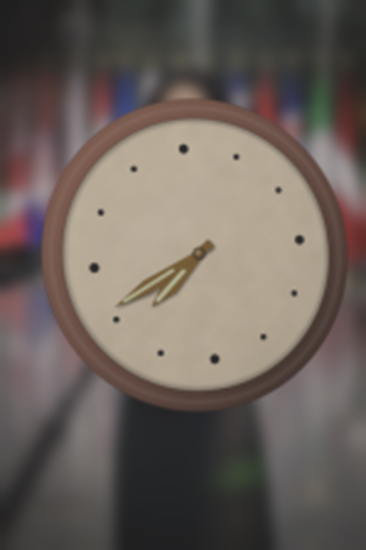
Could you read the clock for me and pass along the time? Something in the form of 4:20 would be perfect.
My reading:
7:41
